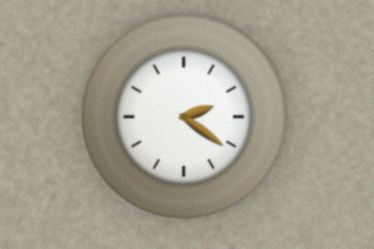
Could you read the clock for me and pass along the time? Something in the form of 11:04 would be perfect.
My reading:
2:21
